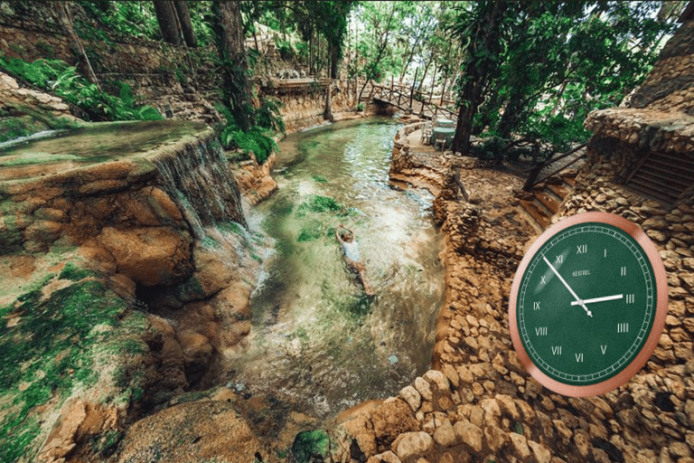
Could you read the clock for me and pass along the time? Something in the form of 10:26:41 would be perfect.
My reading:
2:52:53
